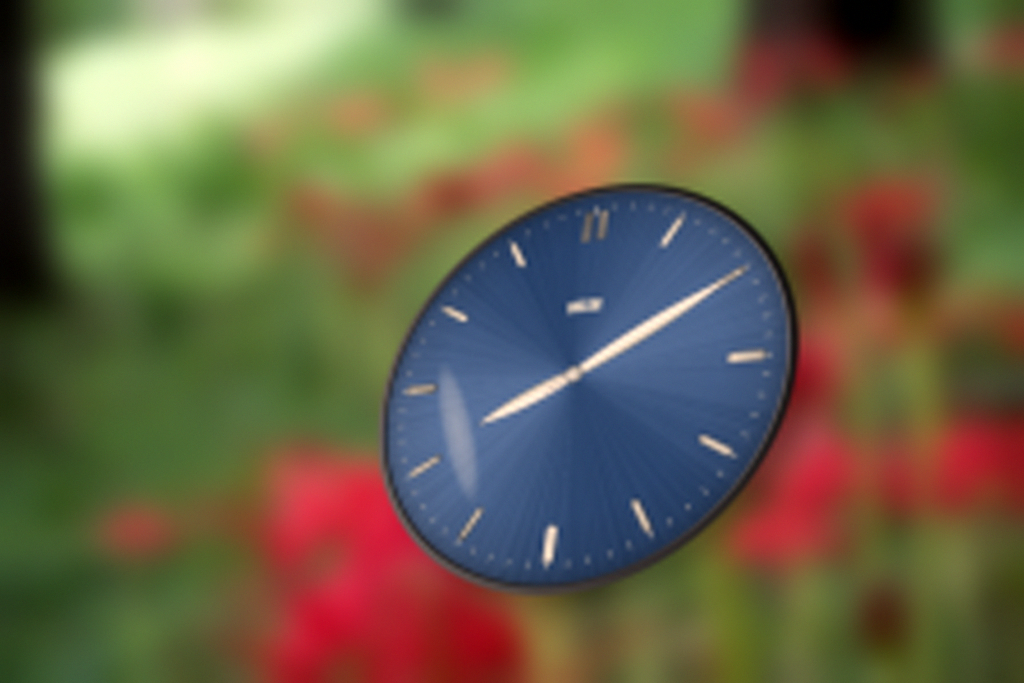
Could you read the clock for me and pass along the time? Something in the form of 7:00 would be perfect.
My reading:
8:10
